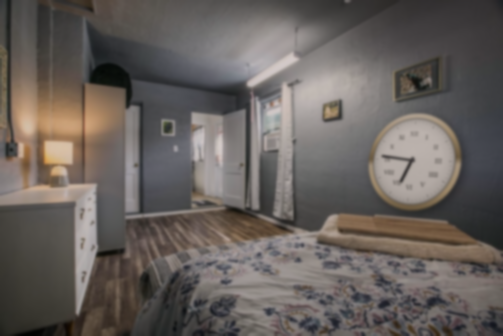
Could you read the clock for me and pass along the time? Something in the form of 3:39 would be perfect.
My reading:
6:46
